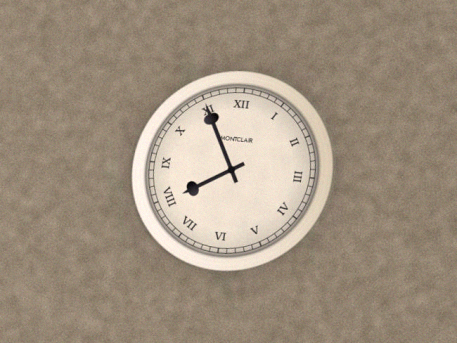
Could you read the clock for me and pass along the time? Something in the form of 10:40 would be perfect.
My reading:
7:55
